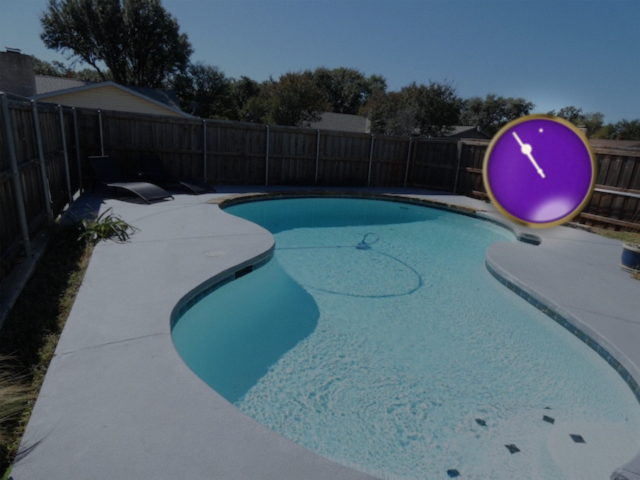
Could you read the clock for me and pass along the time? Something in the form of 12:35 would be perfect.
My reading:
10:54
